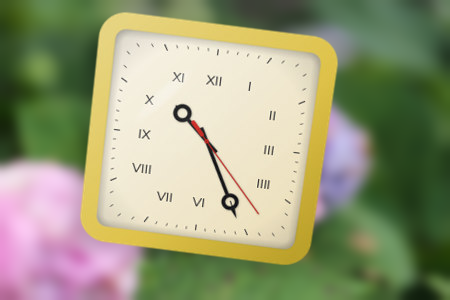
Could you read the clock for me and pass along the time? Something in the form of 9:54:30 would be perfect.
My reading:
10:25:23
